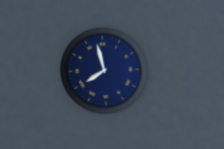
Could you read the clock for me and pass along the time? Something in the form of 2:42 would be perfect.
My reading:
7:58
